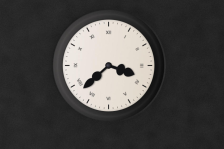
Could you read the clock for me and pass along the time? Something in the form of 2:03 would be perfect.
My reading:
3:38
